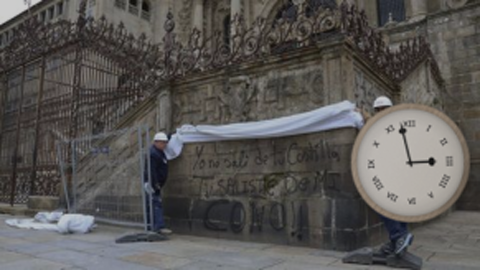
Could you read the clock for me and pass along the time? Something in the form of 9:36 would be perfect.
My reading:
2:58
